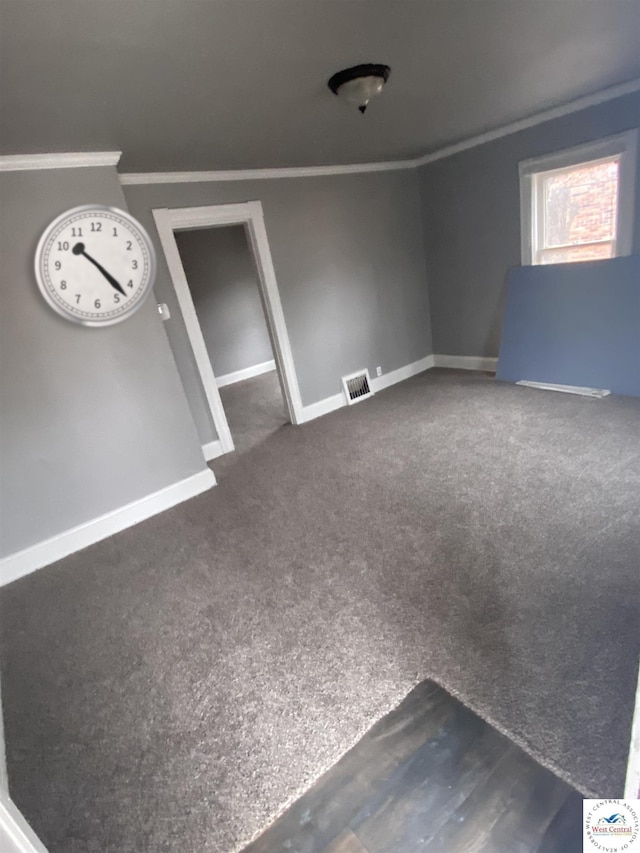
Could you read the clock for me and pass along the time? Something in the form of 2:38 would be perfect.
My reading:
10:23
